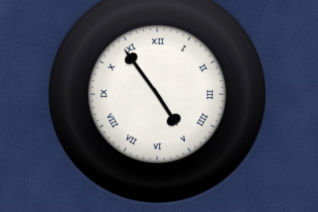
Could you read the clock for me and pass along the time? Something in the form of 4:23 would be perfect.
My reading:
4:54
